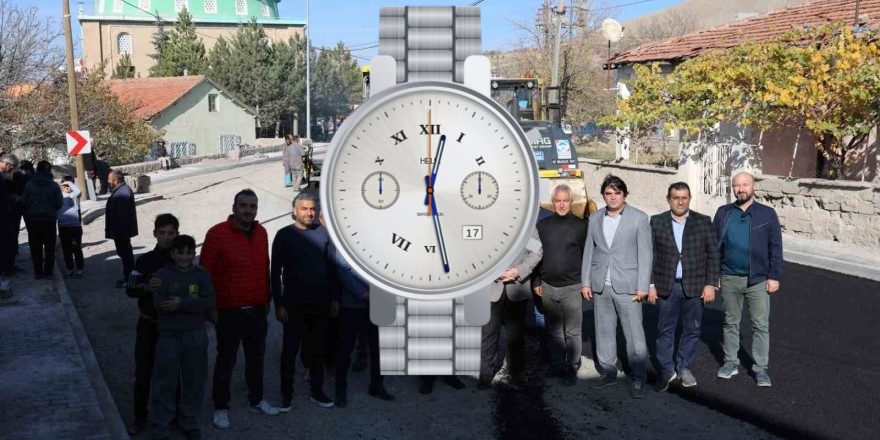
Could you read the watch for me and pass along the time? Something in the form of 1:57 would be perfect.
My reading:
12:28
